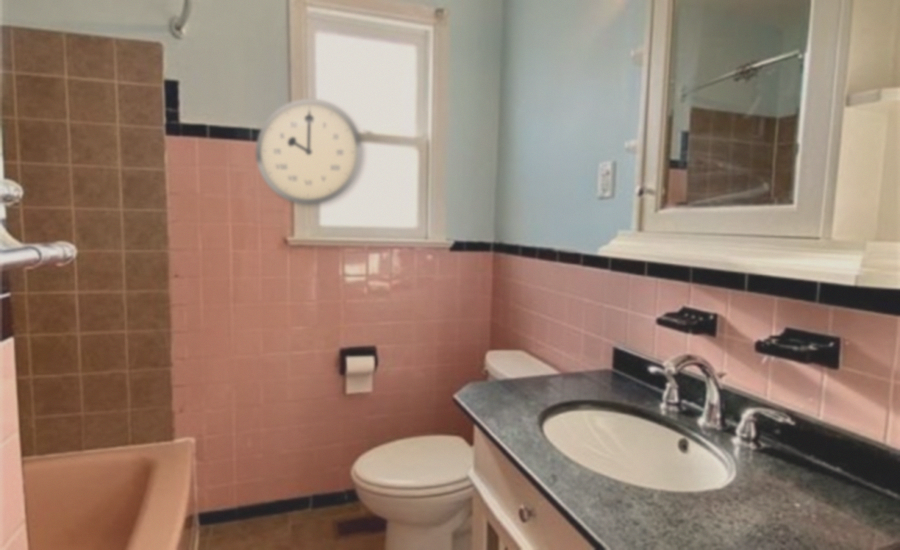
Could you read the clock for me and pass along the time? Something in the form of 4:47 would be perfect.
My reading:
10:00
